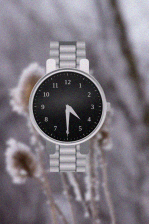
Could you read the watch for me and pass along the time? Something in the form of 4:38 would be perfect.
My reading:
4:30
